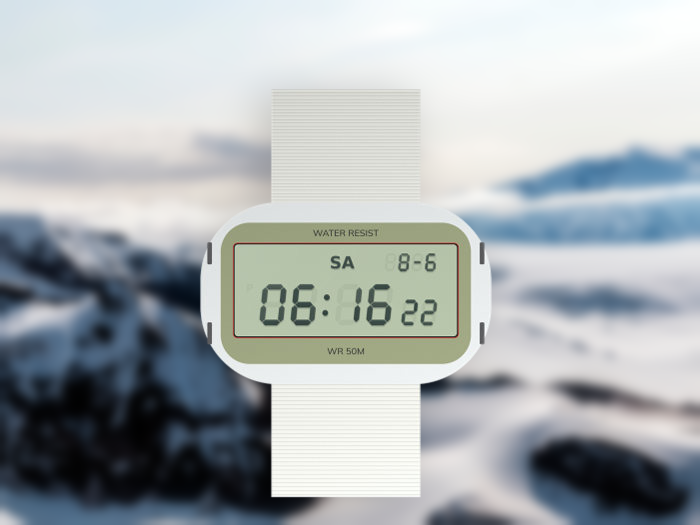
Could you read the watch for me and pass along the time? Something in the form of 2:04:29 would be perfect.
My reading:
6:16:22
